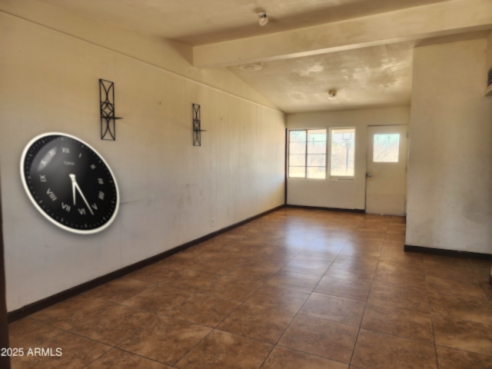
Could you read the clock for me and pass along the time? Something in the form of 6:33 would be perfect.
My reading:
6:27
